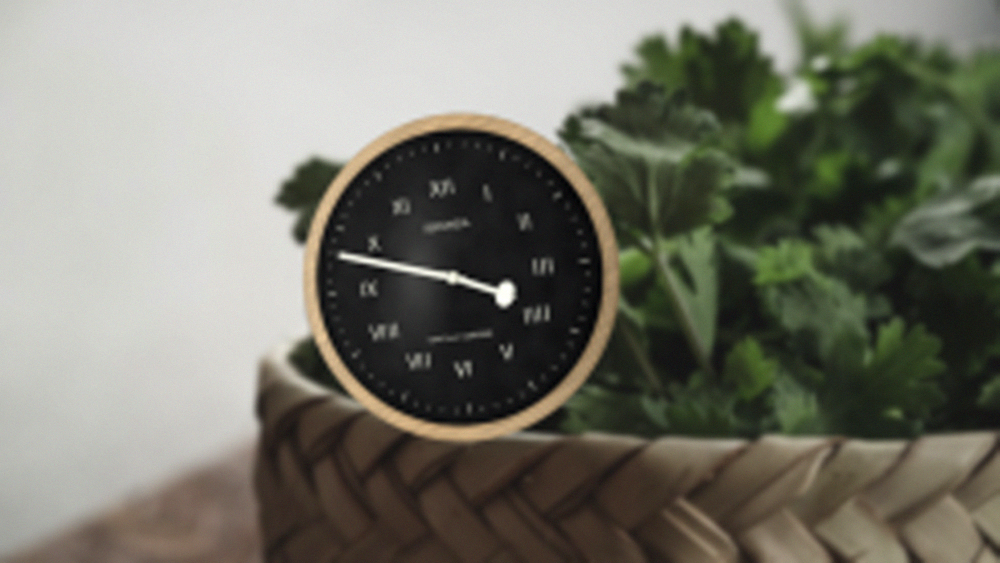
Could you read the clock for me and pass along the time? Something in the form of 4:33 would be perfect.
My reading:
3:48
